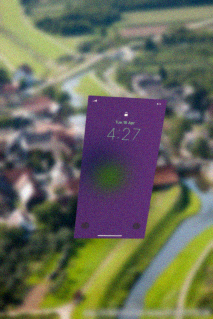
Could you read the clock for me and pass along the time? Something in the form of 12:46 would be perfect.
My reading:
4:27
